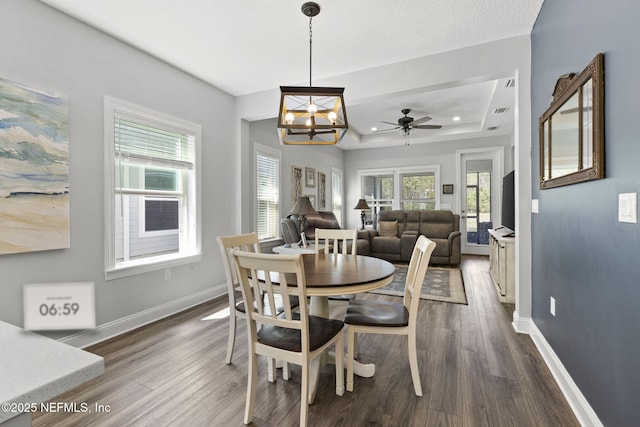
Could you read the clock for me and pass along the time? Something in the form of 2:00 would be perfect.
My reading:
6:59
